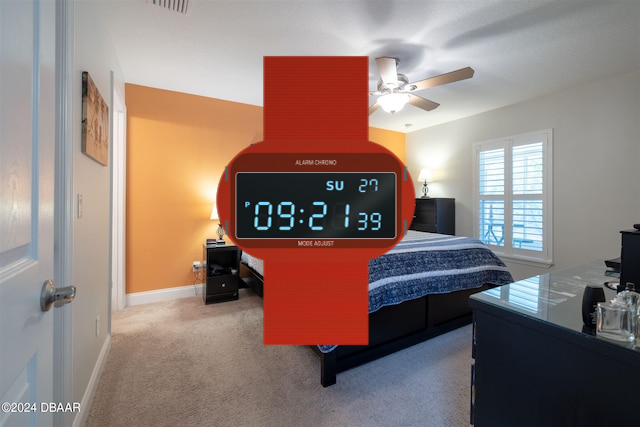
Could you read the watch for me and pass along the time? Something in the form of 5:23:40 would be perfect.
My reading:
9:21:39
